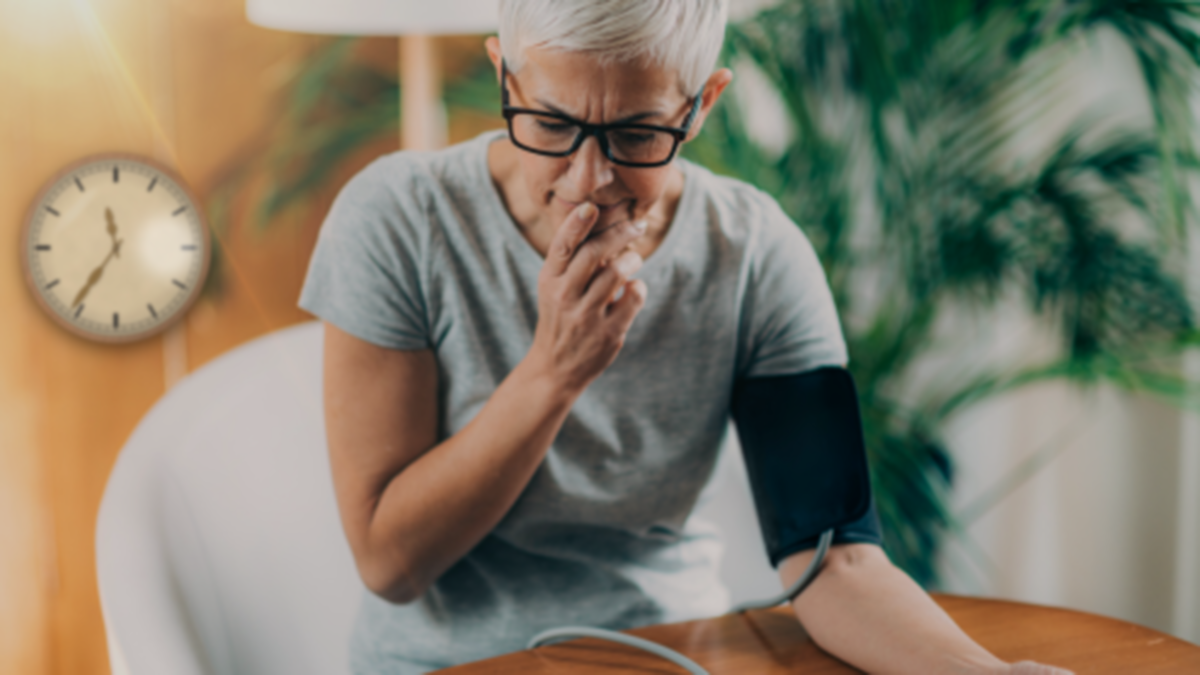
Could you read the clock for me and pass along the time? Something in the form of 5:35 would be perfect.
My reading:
11:36
